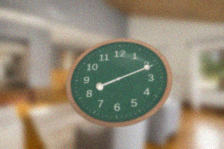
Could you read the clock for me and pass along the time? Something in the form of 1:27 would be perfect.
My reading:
8:11
